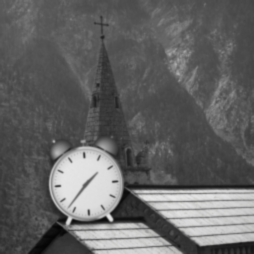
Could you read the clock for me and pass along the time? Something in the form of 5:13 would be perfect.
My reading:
1:37
